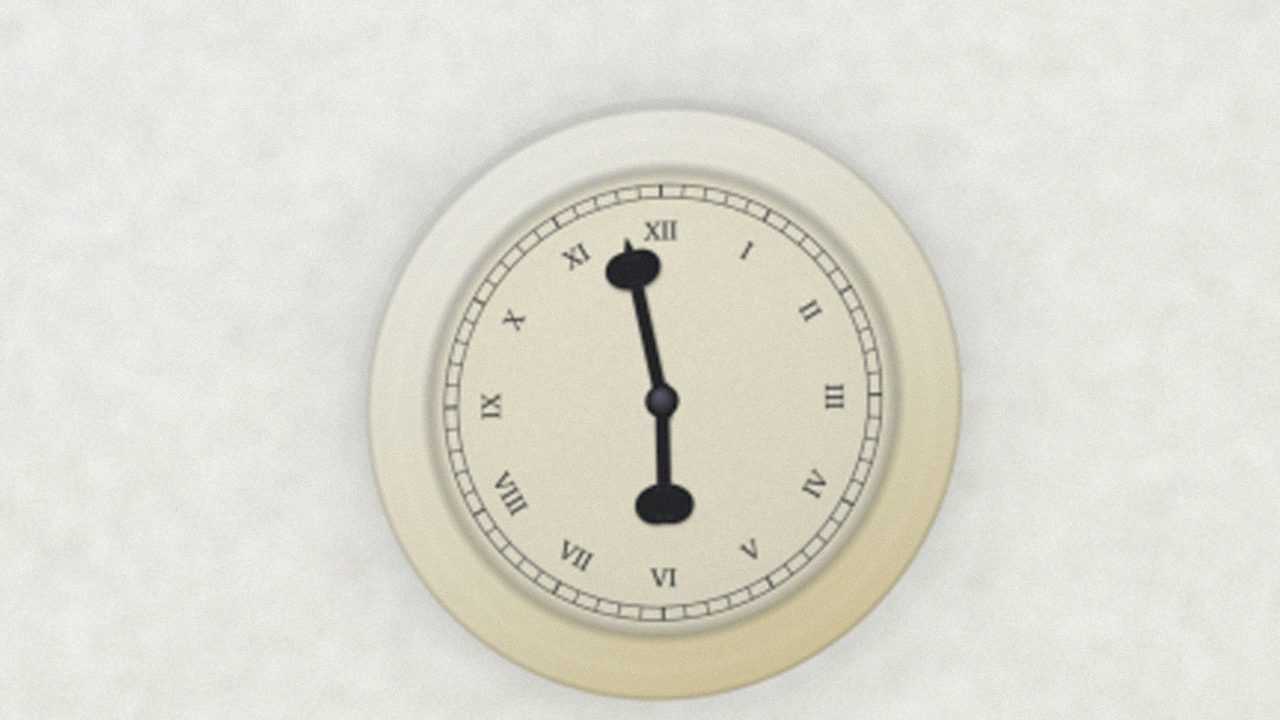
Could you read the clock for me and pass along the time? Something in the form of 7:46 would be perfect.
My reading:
5:58
